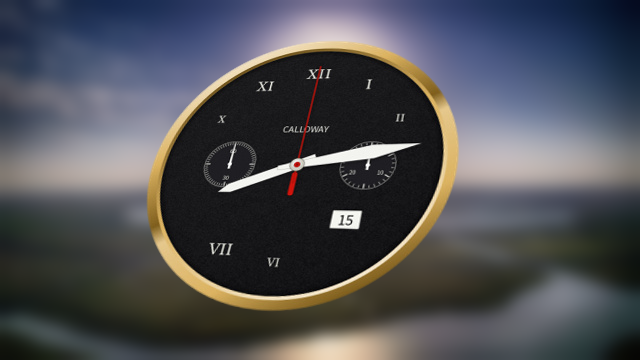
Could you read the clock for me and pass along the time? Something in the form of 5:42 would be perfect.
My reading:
8:13
